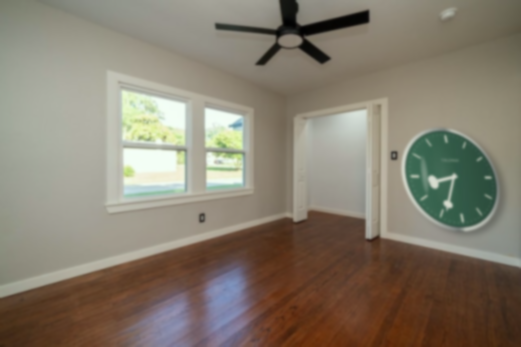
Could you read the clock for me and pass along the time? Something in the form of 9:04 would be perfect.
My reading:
8:34
